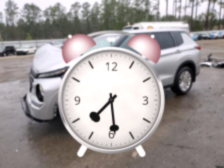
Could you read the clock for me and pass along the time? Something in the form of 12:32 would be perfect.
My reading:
7:29
